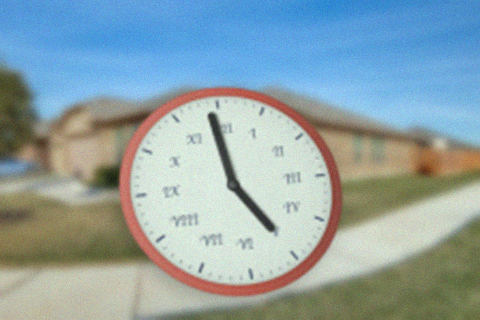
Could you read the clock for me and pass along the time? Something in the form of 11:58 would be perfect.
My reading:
4:59
